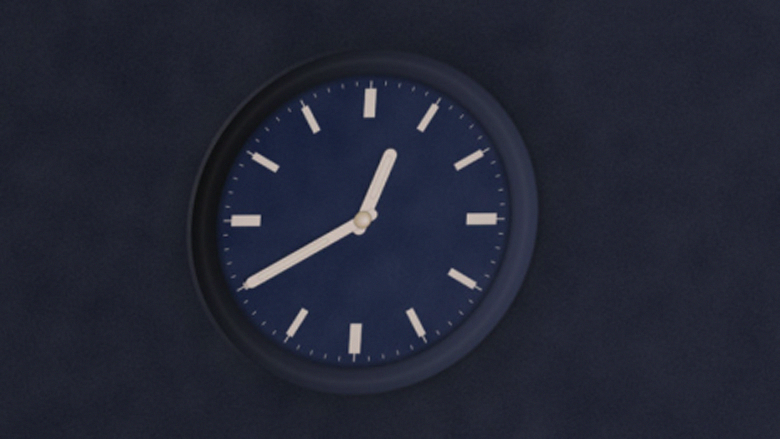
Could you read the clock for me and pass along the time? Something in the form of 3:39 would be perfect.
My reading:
12:40
